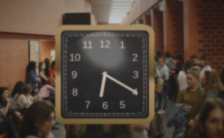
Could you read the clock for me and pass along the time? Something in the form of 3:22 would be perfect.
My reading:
6:20
